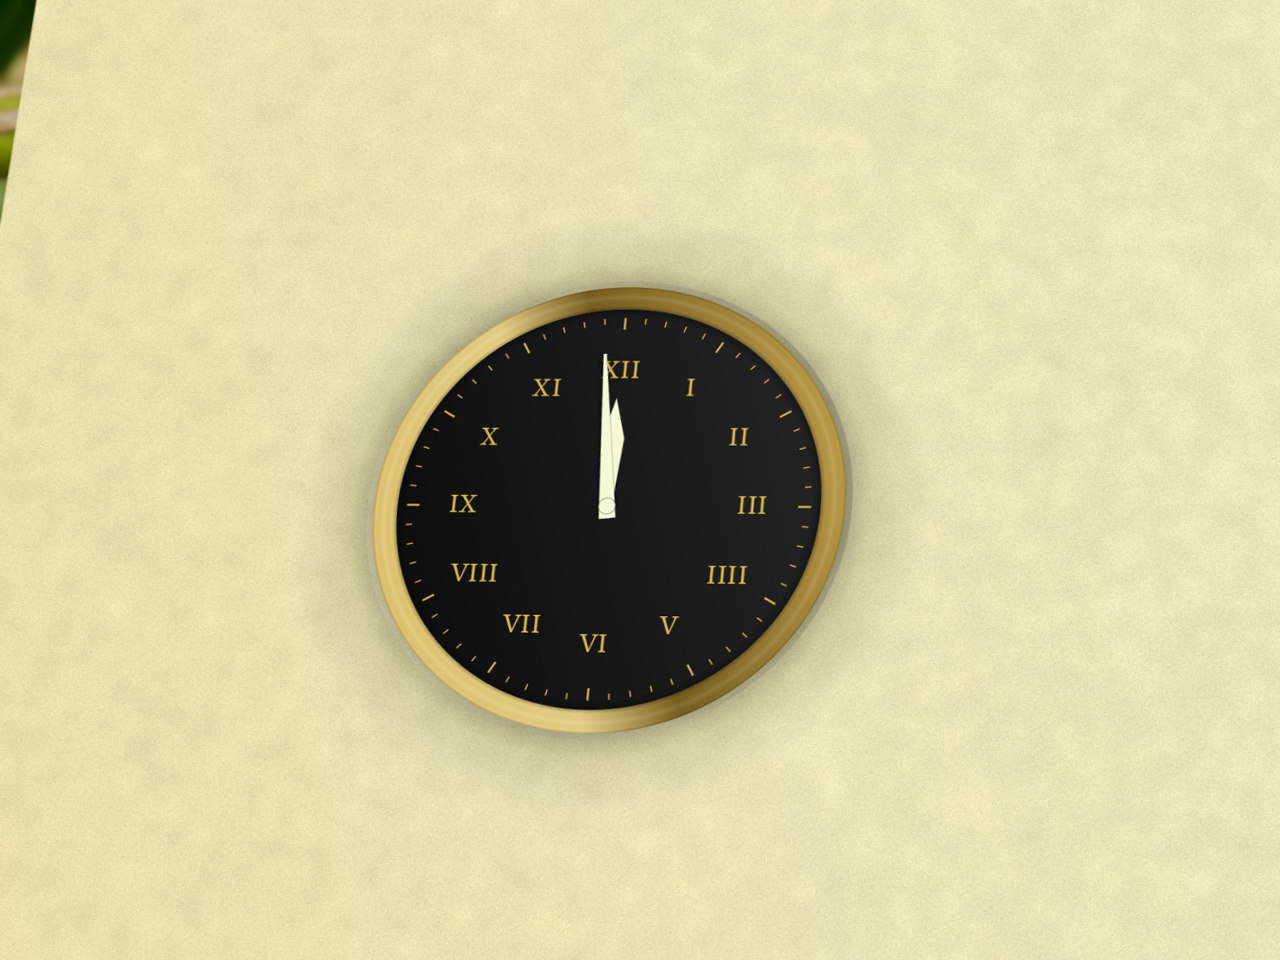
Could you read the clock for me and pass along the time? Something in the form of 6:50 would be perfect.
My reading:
11:59
